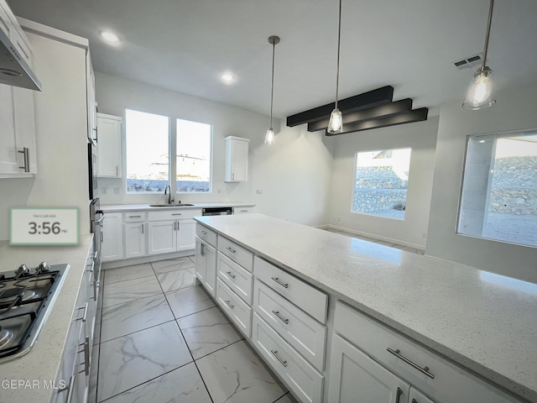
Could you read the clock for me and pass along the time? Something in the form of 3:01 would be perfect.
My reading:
3:56
